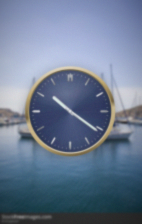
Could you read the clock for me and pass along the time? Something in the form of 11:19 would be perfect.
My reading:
10:21
